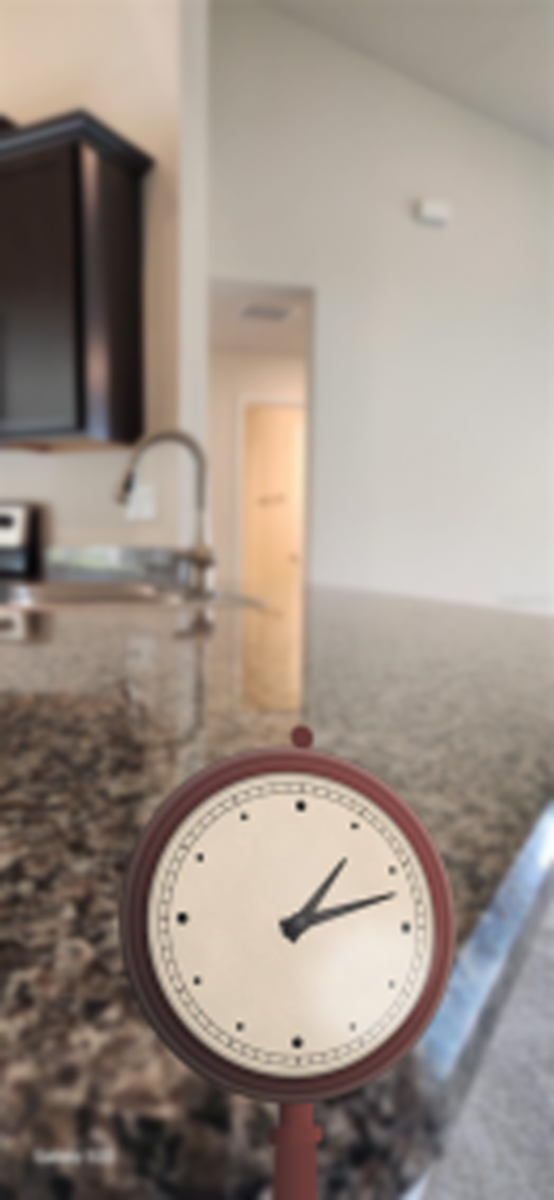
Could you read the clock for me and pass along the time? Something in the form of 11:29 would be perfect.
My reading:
1:12
